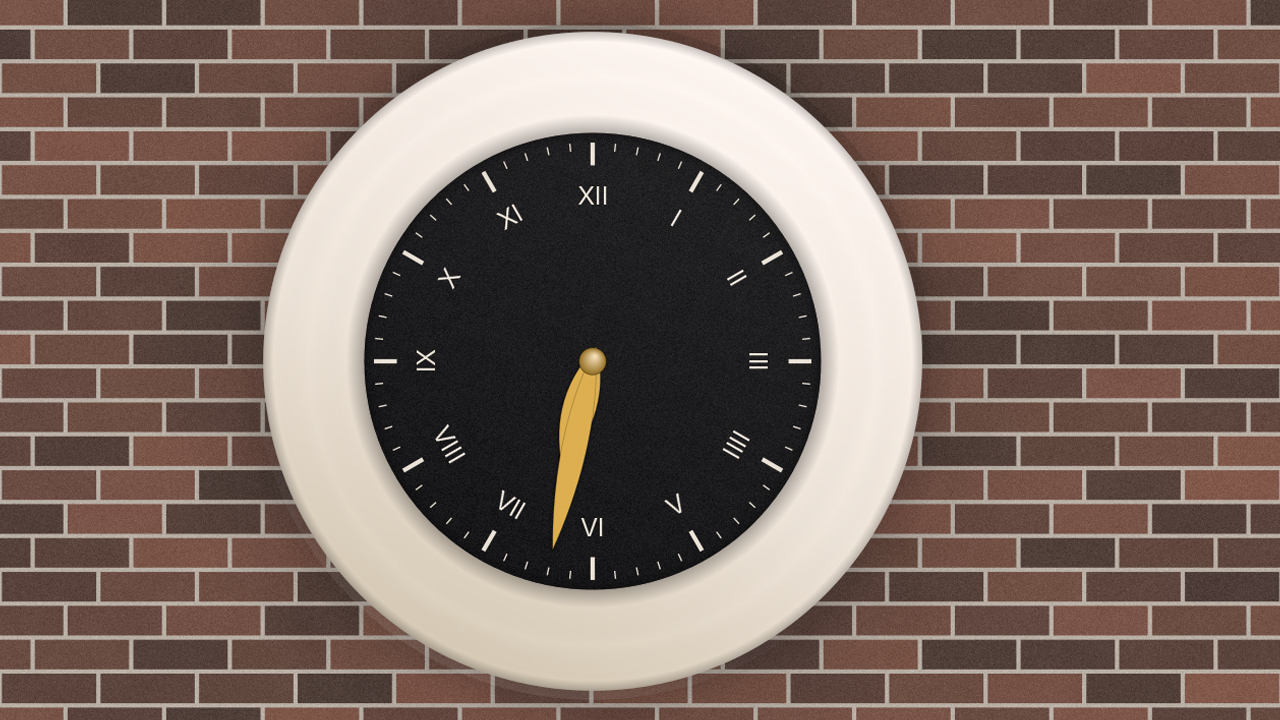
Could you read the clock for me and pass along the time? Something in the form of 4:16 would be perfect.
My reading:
6:32
